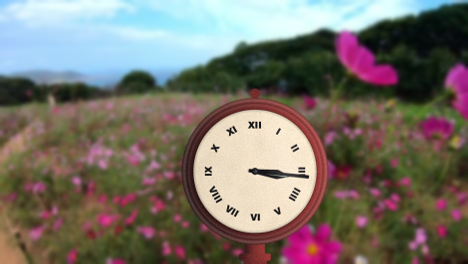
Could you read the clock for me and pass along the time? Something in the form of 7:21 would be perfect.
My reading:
3:16
